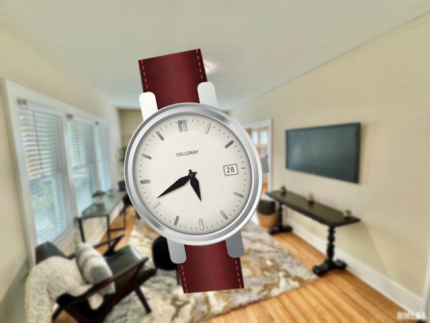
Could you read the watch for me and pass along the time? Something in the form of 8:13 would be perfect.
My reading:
5:41
